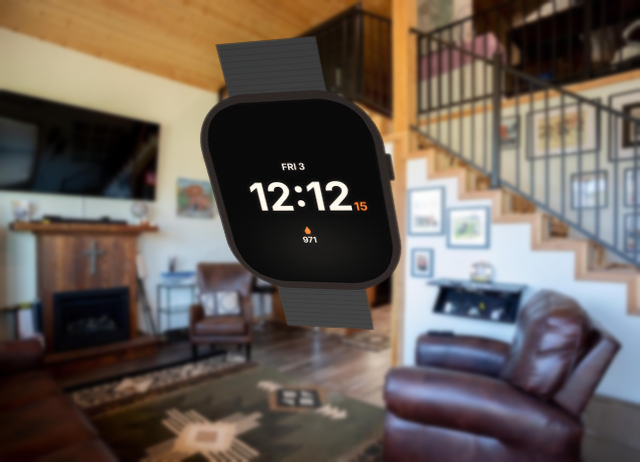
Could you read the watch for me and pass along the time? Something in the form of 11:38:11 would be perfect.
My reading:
12:12:15
